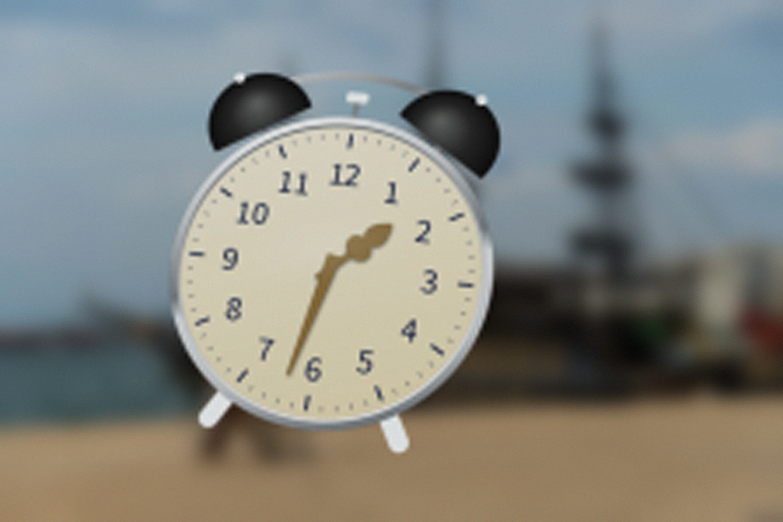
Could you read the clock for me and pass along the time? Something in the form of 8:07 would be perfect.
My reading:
1:32
